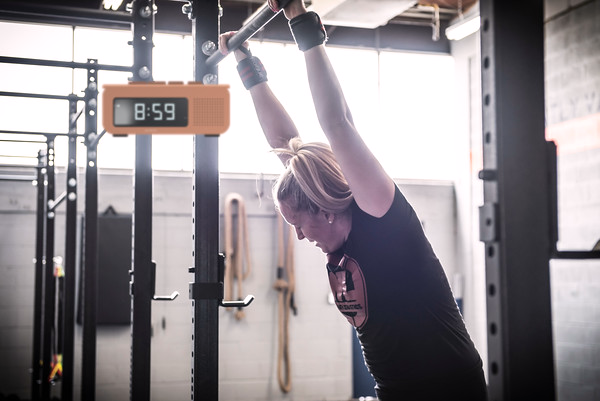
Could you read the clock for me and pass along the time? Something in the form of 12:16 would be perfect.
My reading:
8:59
